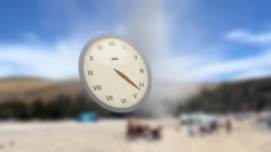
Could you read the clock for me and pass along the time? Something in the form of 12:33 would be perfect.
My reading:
4:22
